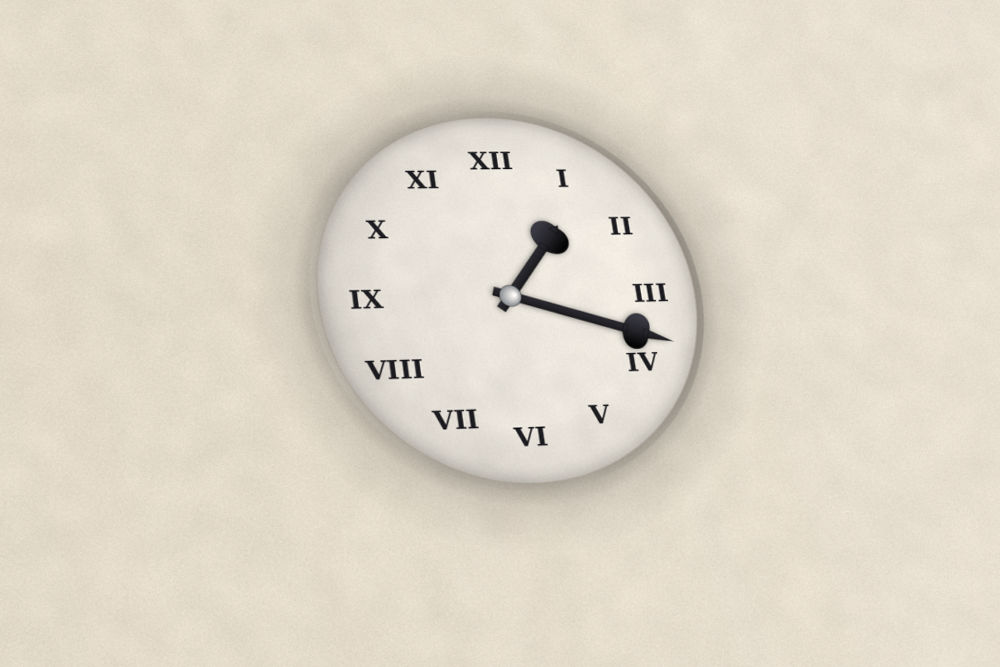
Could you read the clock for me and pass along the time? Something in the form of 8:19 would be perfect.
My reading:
1:18
